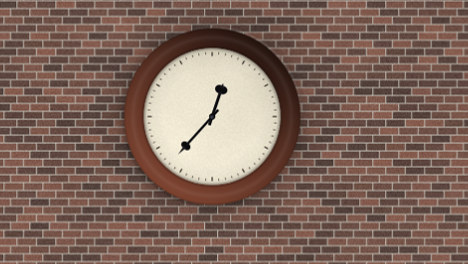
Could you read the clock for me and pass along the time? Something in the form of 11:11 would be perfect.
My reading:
12:37
